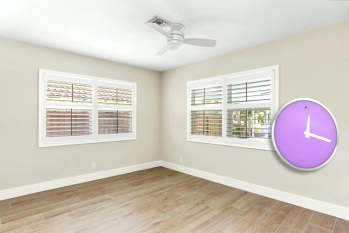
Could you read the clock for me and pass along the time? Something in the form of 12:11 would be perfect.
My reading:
12:18
